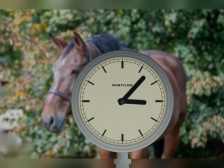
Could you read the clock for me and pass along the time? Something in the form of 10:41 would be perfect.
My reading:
3:07
